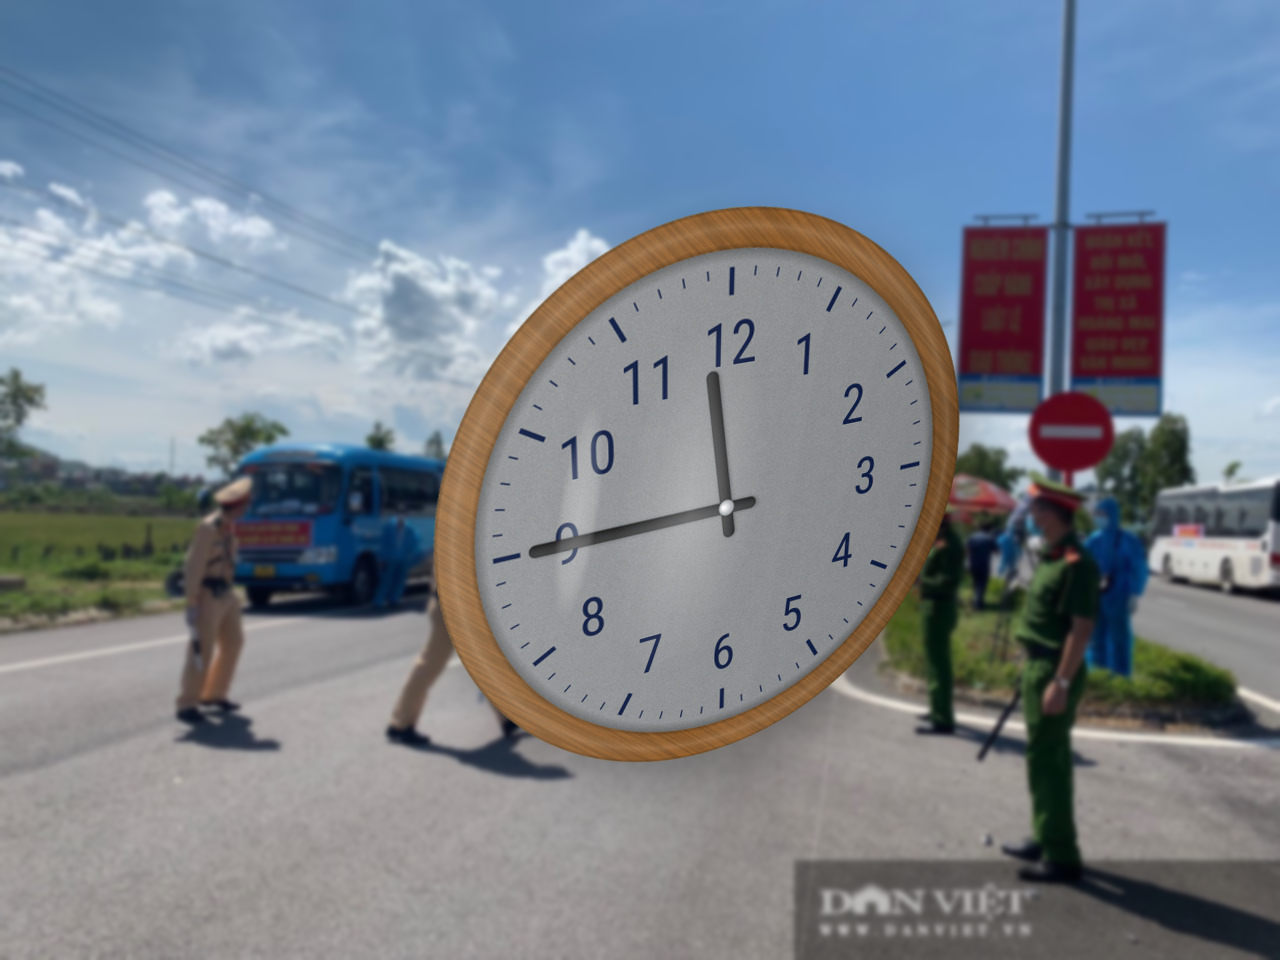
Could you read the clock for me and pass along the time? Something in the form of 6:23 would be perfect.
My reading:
11:45
